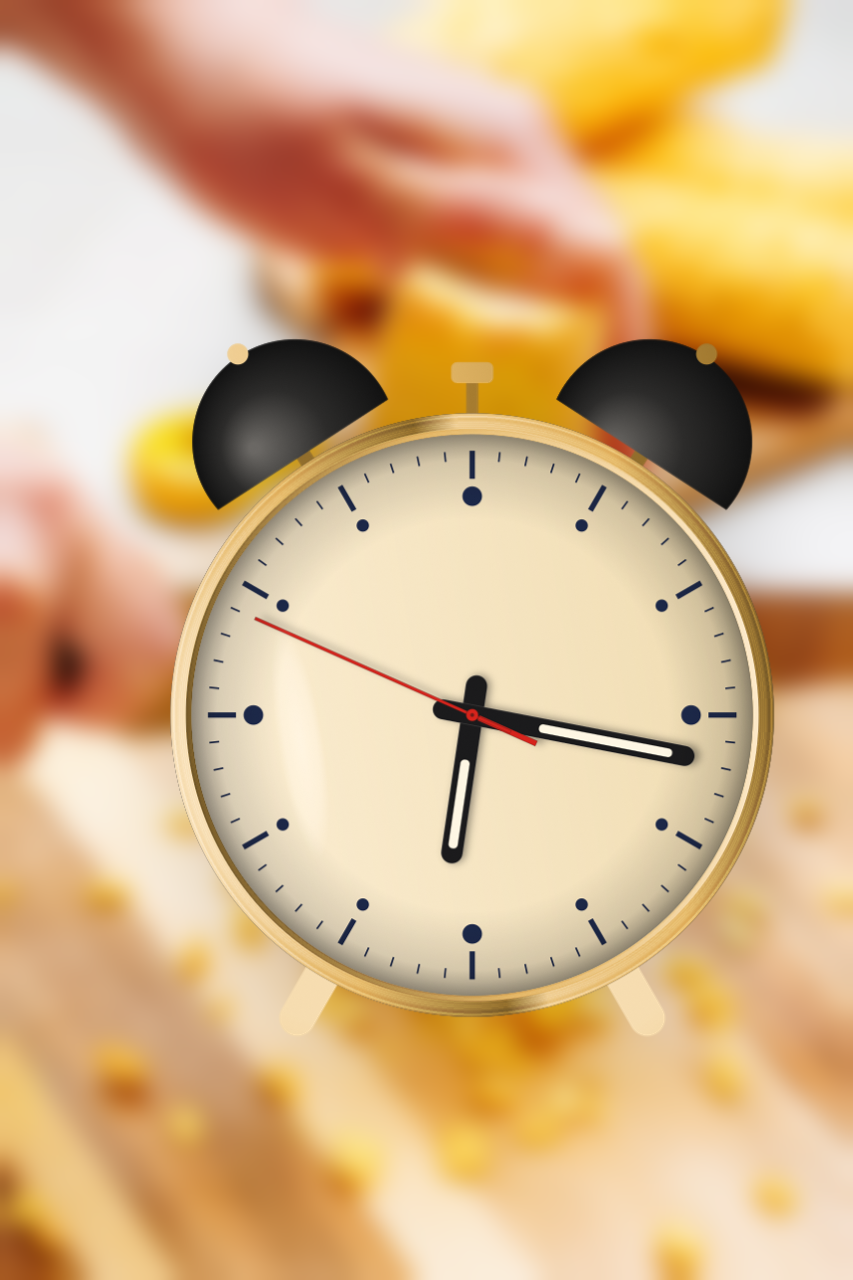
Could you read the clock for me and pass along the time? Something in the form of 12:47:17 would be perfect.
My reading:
6:16:49
